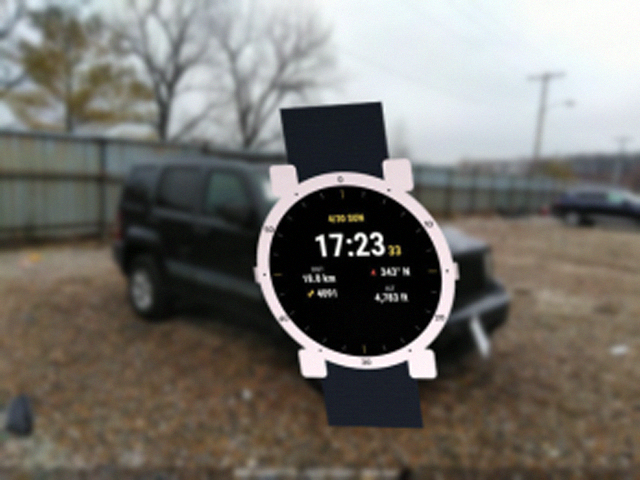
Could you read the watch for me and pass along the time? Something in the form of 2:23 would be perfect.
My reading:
17:23
